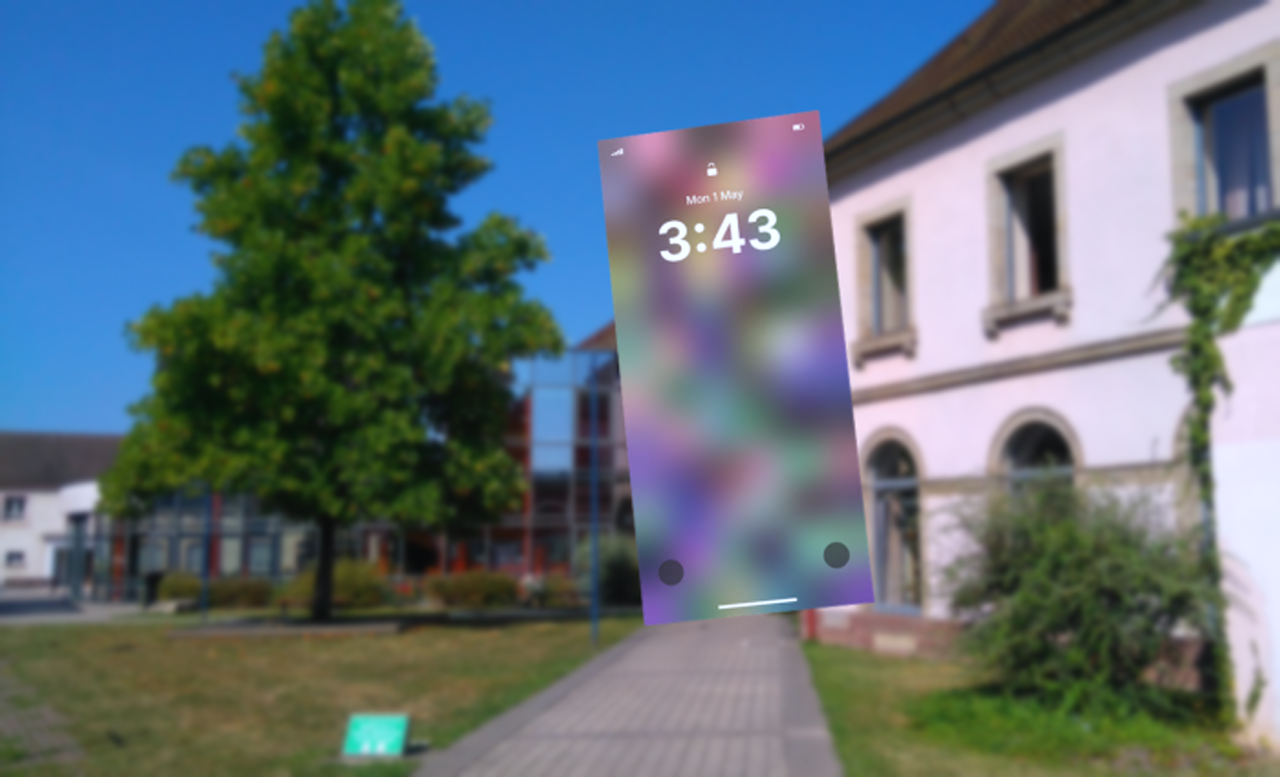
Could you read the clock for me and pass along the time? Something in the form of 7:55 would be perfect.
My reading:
3:43
